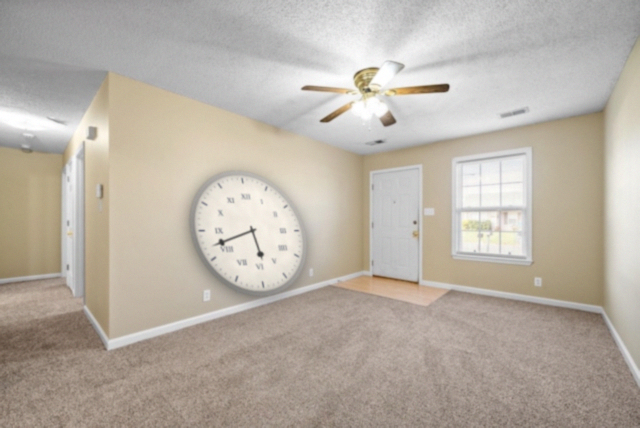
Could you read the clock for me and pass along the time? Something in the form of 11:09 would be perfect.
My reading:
5:42
